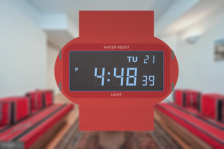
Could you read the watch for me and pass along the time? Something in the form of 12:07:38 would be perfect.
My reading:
4:48:39
